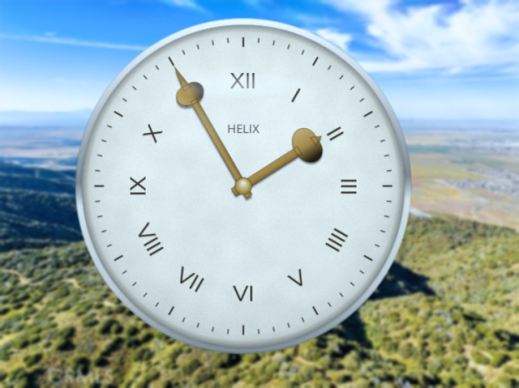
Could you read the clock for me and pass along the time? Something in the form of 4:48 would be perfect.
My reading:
1:55
